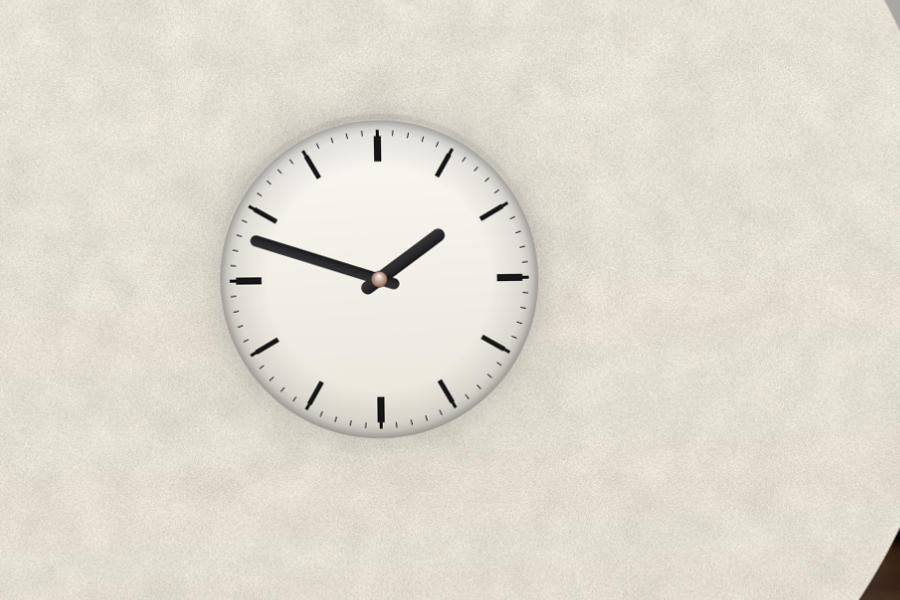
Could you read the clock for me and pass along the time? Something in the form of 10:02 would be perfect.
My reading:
1:48
